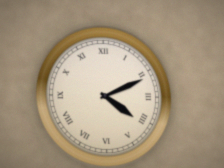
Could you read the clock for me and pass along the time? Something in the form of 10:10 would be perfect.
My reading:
4:11
